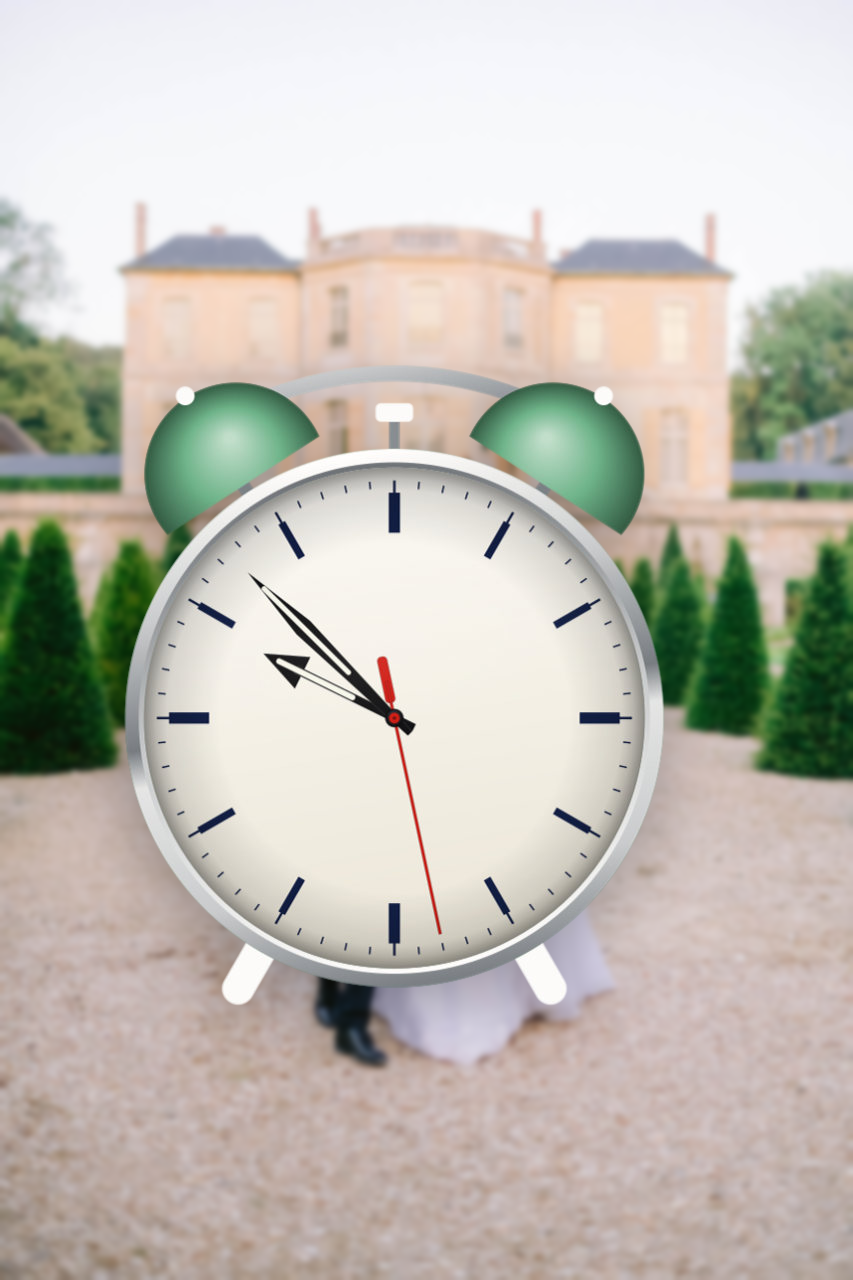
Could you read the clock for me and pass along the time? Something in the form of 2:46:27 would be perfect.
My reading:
9:52:28
